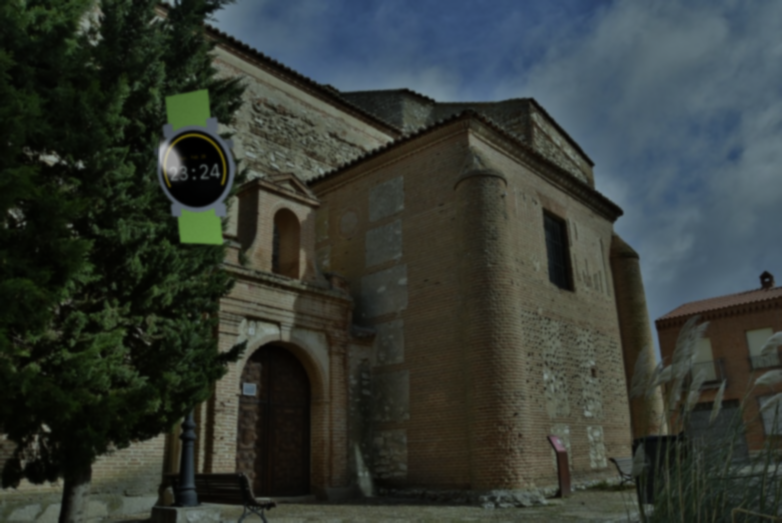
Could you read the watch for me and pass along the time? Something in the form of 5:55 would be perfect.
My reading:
23:24
